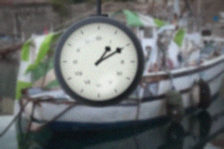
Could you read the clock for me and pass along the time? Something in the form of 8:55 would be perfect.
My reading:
1:10
